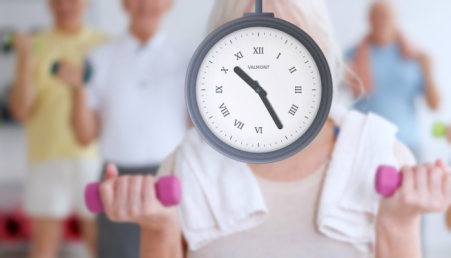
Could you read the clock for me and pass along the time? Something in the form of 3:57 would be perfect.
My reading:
10:25
